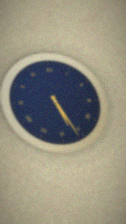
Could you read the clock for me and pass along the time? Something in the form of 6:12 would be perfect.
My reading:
5:26
